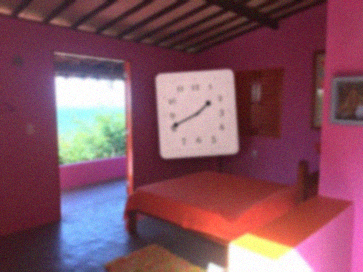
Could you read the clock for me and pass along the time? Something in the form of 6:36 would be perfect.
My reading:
1:41
